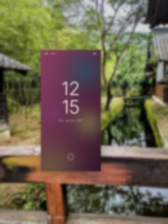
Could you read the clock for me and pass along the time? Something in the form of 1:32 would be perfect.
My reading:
12:15
